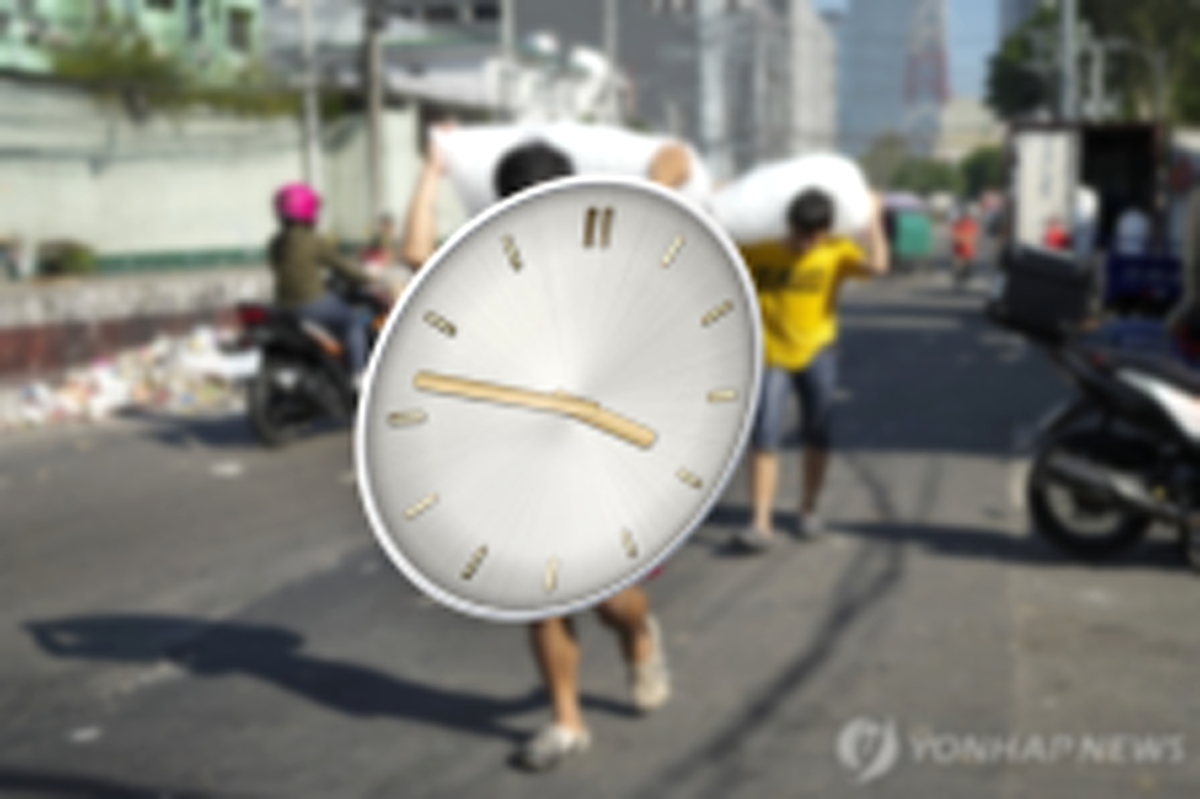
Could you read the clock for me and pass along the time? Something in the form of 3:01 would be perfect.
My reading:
3:47
